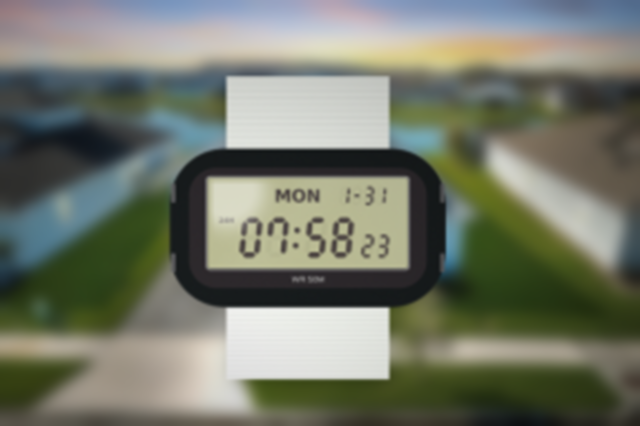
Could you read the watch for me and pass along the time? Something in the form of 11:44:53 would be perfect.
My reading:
7:58:23
